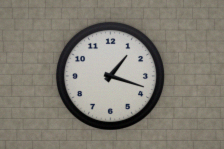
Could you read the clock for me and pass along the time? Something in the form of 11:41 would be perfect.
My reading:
1:18
